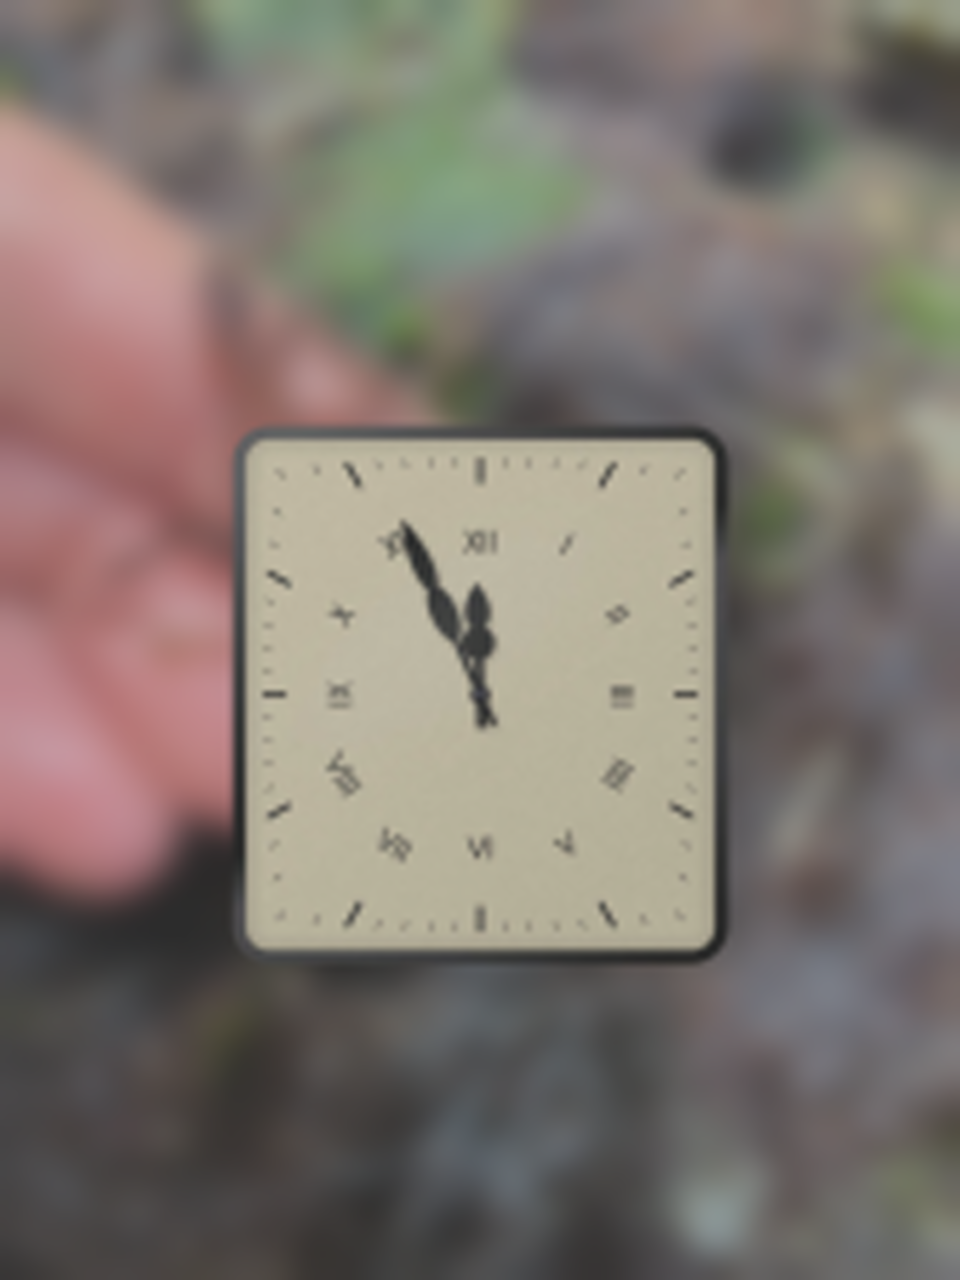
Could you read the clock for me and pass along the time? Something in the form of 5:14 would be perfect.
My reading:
11:56
